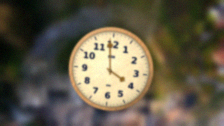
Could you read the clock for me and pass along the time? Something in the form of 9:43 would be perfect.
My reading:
3:59
